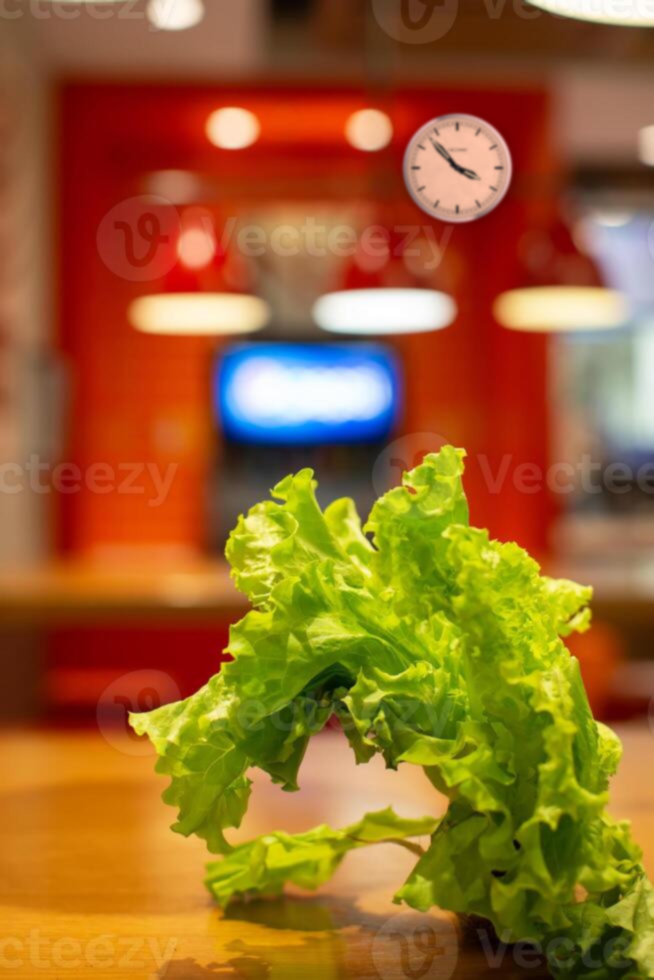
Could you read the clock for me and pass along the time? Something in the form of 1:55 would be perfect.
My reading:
3:53
